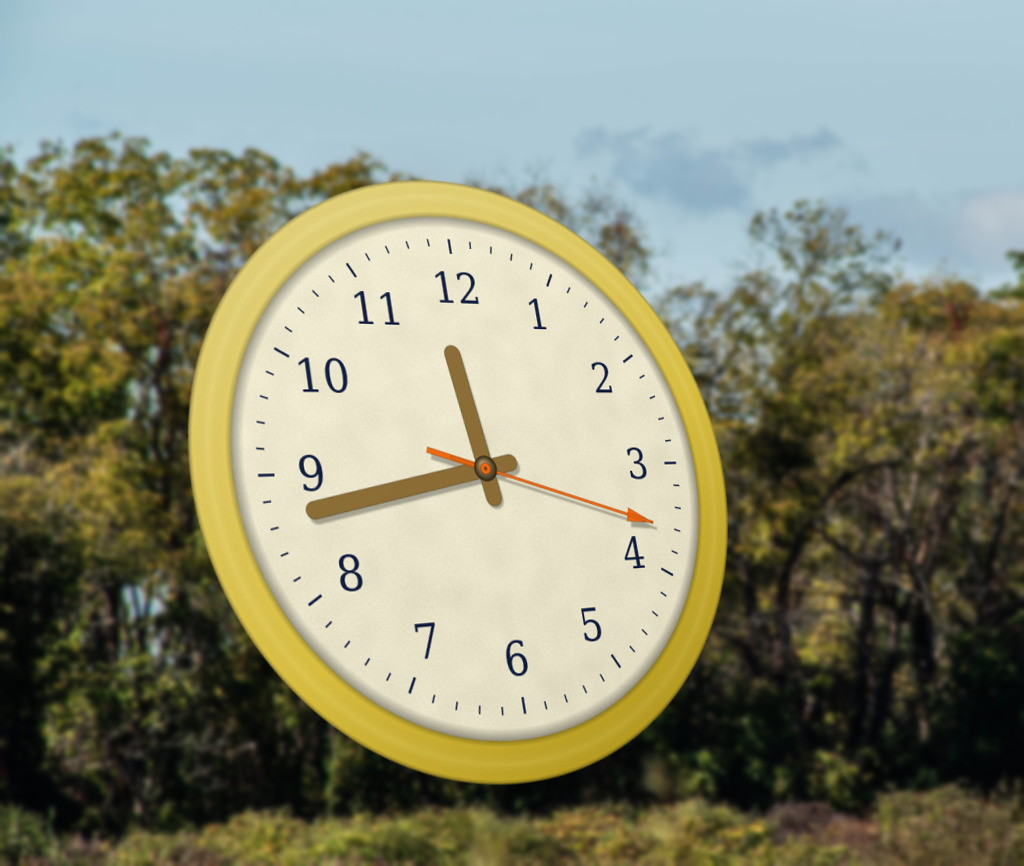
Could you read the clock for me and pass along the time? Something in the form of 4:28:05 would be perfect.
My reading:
11:43:18
